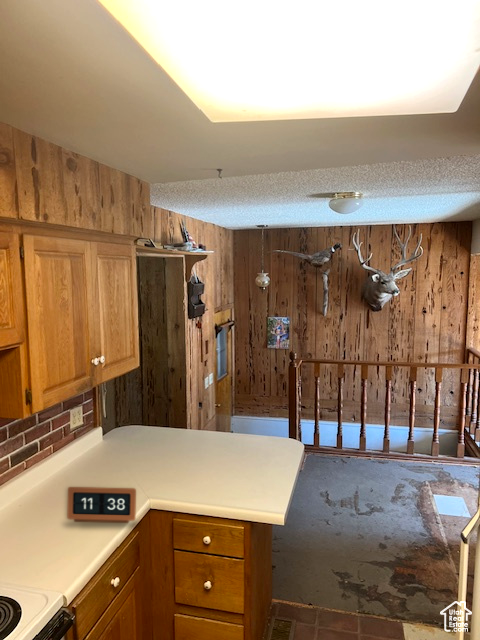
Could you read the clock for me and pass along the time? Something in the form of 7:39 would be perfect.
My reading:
11:38
